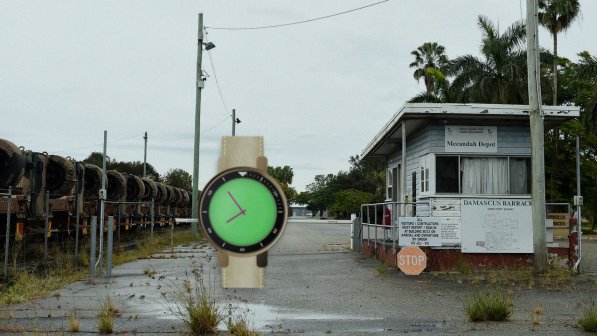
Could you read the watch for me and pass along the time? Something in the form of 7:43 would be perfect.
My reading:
7:54
